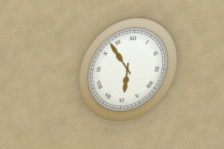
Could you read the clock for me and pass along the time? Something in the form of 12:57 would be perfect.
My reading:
5:53
